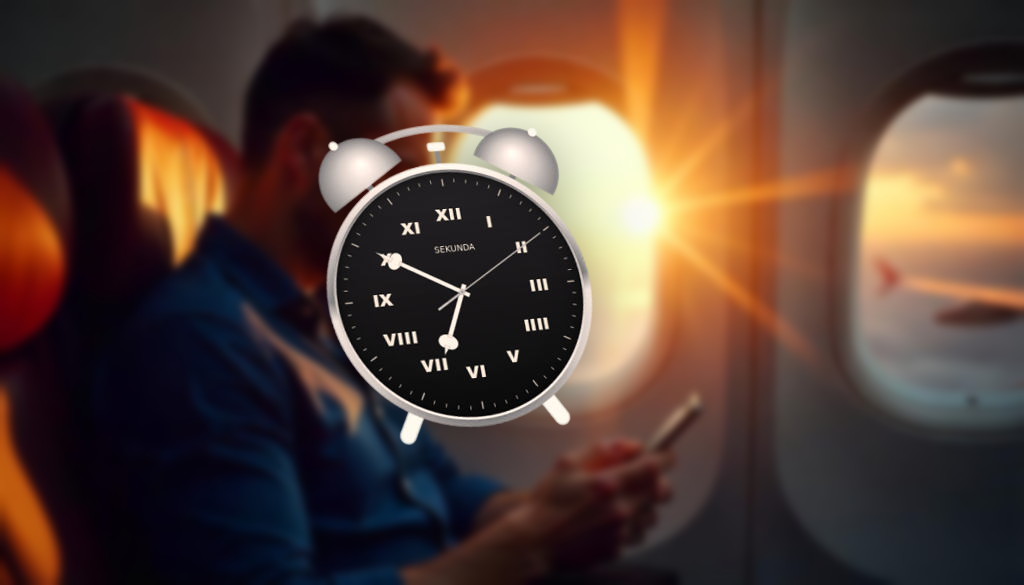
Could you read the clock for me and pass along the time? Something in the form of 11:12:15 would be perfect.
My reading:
6:50:10
